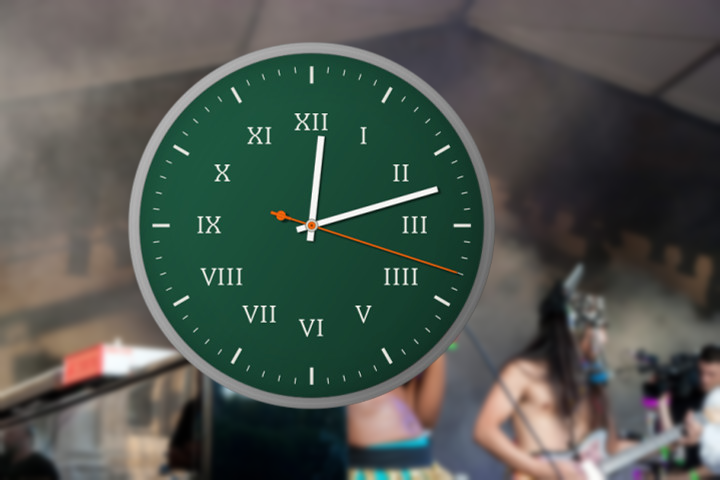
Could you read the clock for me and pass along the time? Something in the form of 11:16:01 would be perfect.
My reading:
12:12:18
